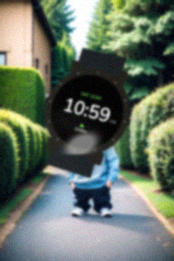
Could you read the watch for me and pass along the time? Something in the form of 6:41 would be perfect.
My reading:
10:59
